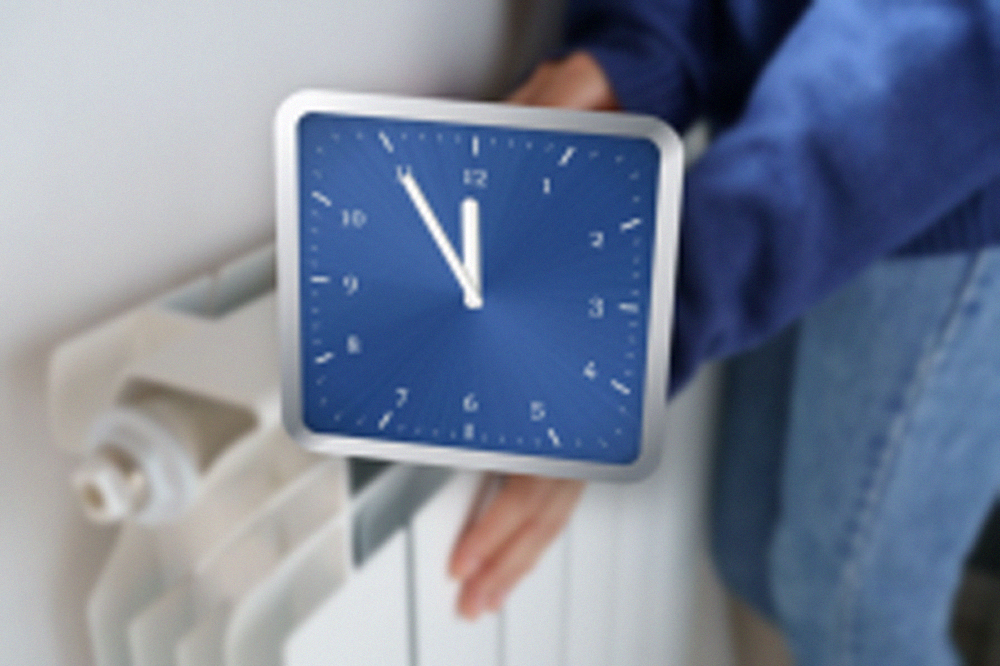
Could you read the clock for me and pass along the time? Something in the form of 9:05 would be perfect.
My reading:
11:55
